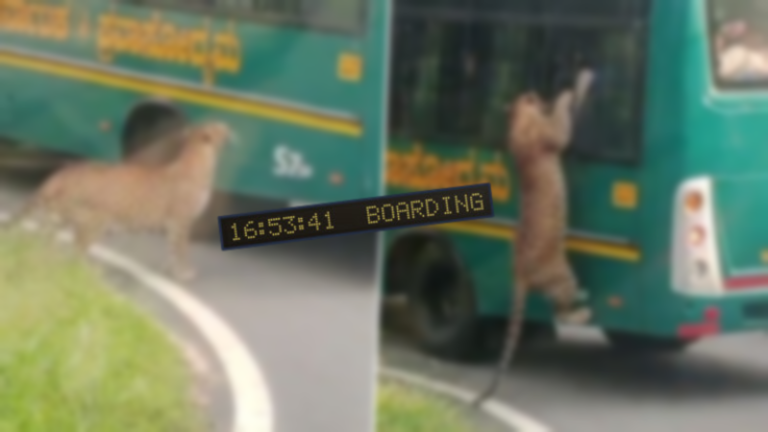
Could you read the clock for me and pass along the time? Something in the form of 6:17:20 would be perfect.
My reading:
16:53:41
